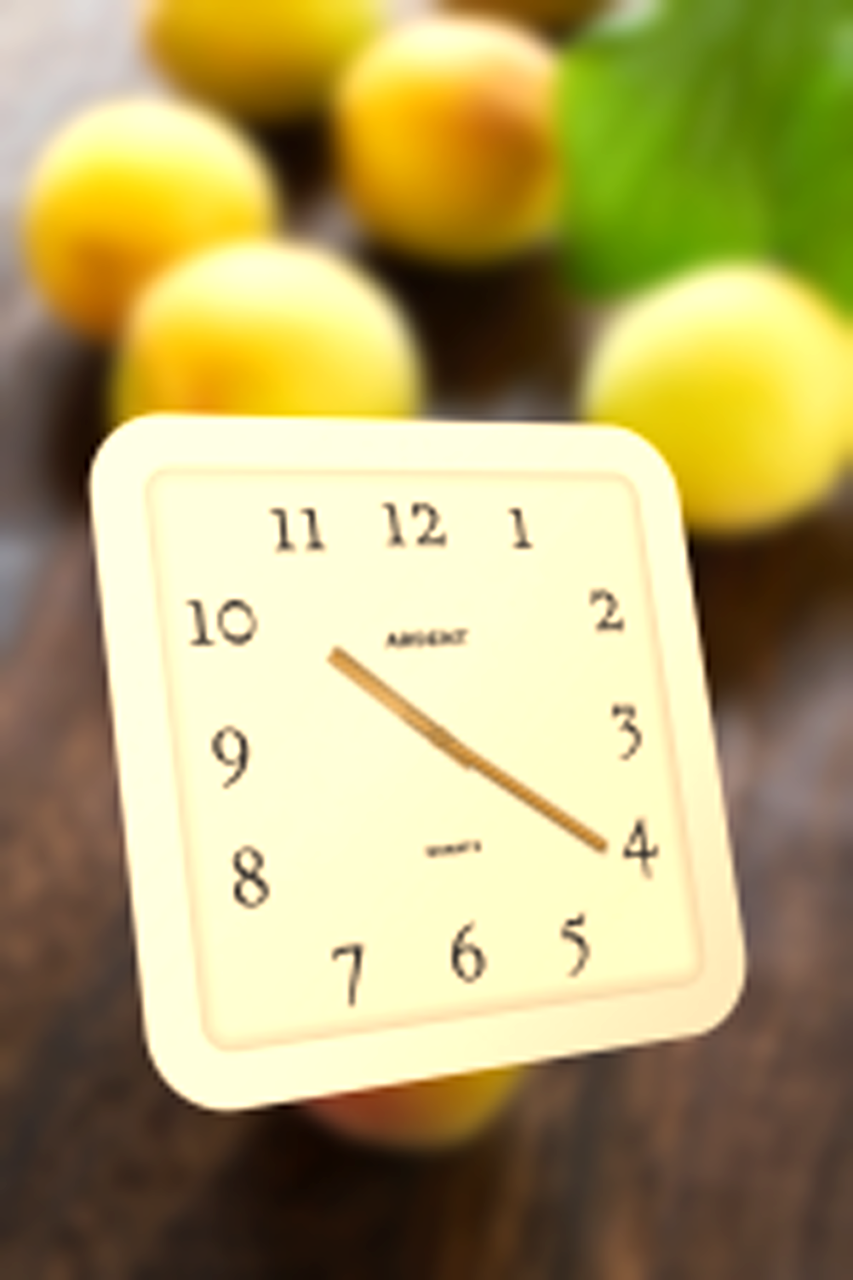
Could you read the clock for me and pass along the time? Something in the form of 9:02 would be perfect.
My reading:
10:21
